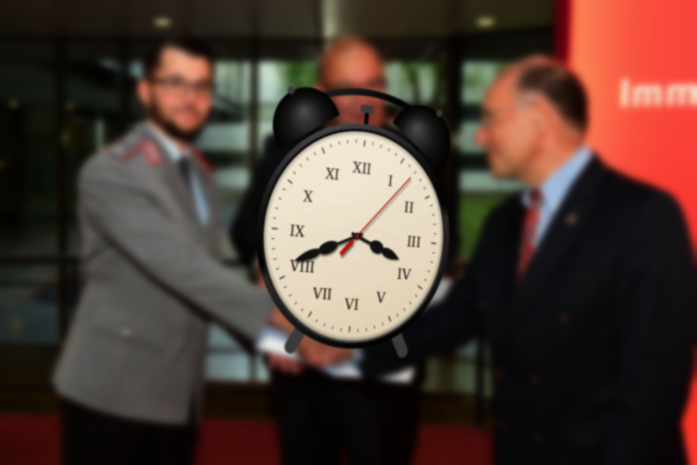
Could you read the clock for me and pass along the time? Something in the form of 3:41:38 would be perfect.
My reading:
3:41:07
